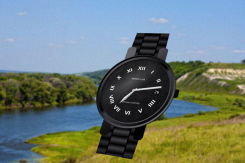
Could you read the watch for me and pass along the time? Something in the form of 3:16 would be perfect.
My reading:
7:13
